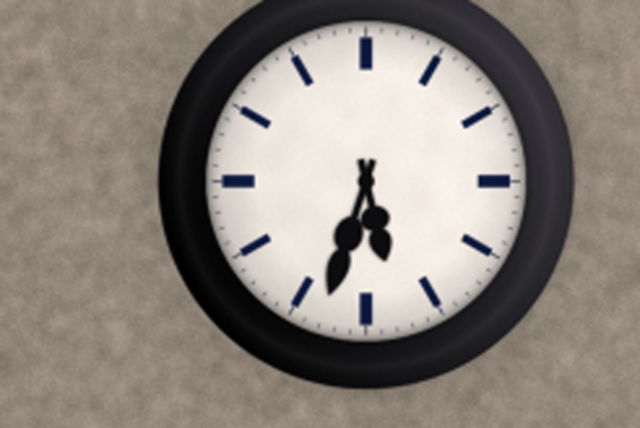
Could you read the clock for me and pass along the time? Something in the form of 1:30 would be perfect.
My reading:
5:33
